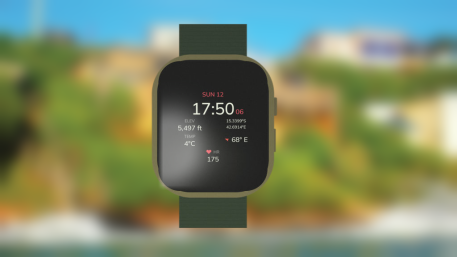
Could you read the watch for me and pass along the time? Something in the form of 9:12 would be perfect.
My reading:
17:50
